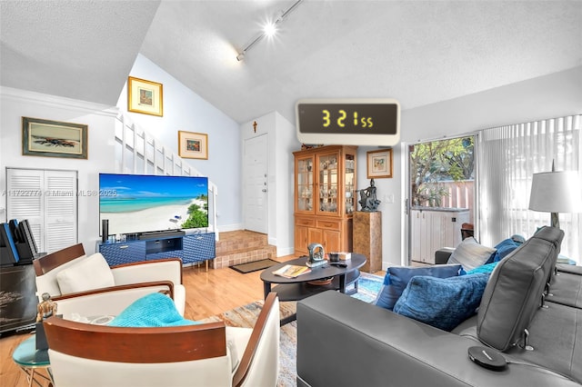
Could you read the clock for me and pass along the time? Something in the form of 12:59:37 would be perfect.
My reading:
3:21:55
